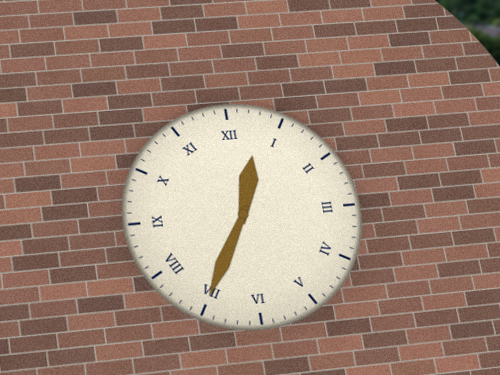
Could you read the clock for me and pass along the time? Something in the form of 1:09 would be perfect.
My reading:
12:35
